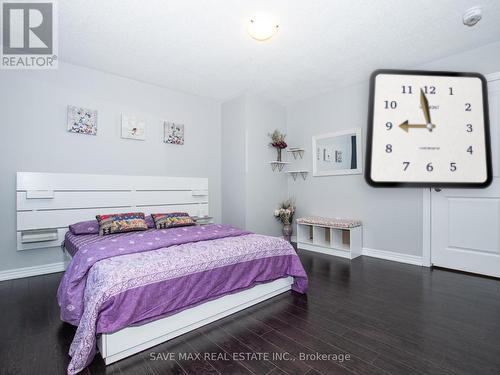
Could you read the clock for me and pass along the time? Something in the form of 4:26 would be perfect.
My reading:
8:58
